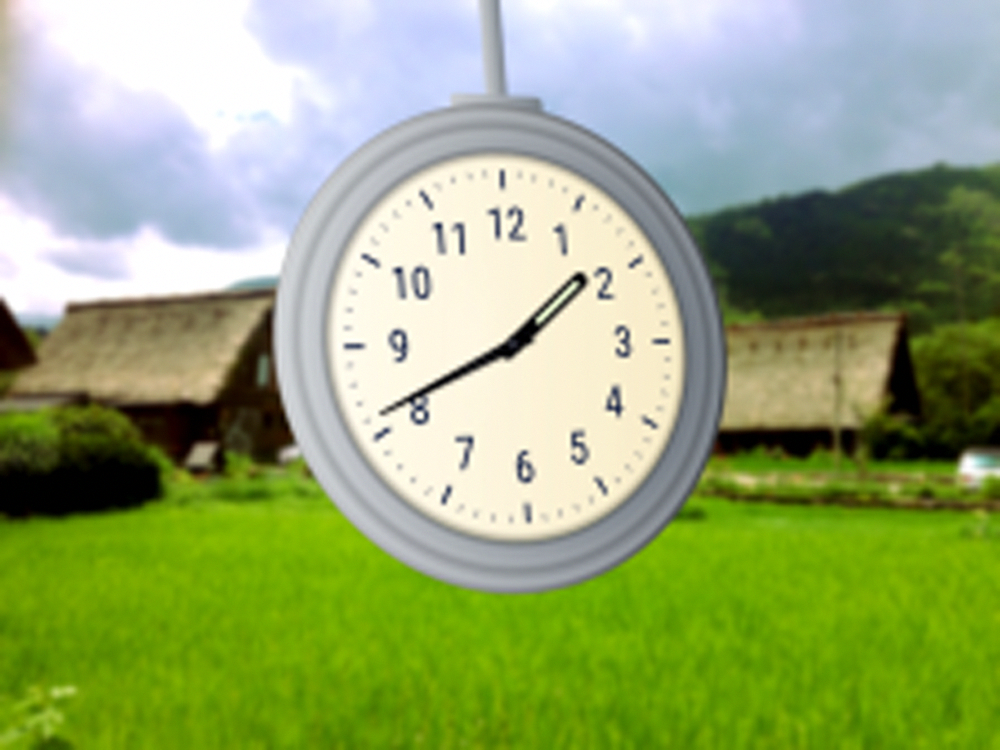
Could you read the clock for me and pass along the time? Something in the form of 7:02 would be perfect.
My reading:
1:41
